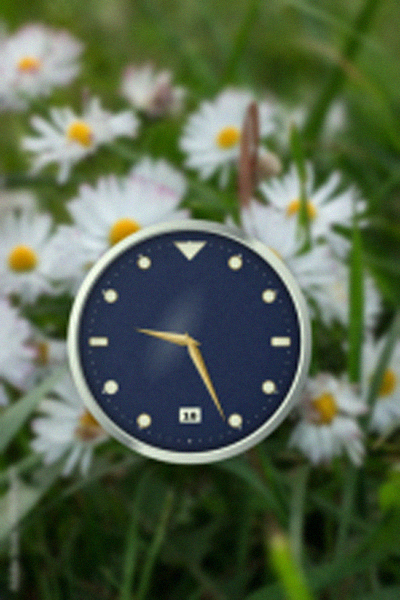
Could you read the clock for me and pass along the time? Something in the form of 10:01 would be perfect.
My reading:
9:26
